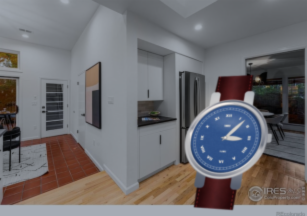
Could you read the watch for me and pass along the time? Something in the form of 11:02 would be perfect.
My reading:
3:07
